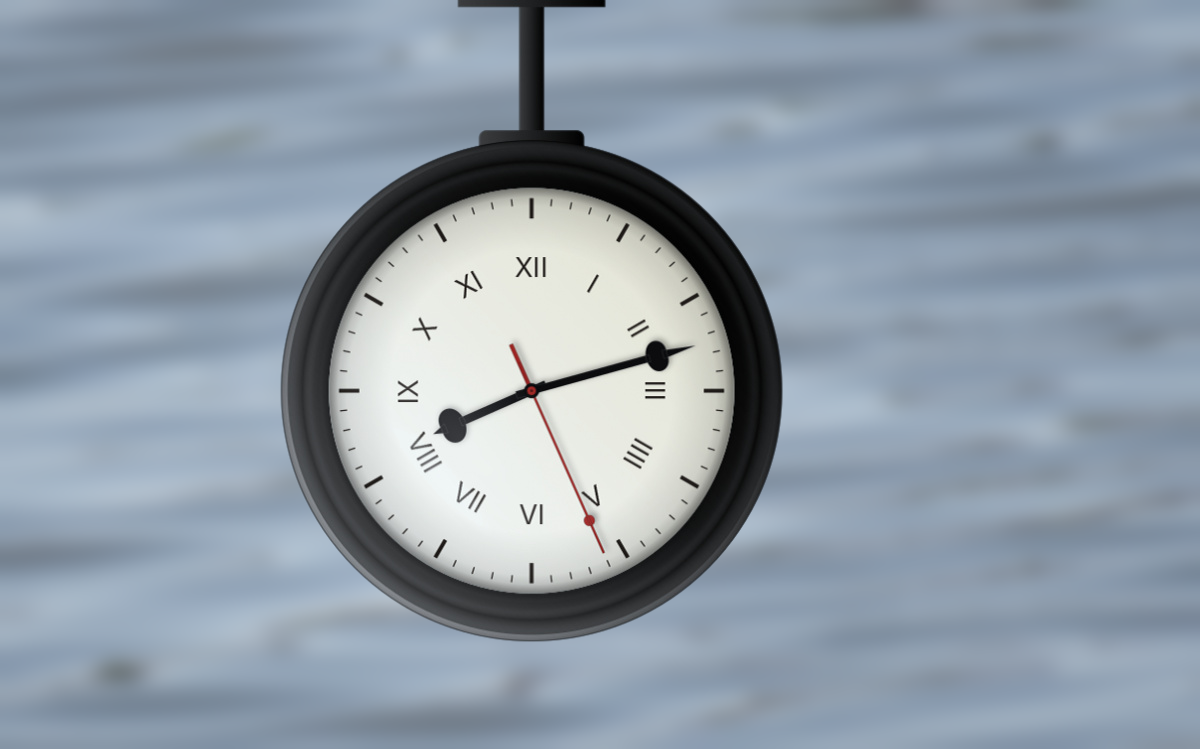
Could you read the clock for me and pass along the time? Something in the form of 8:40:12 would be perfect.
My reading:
8:12:26
